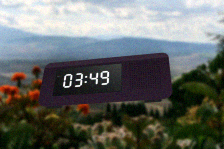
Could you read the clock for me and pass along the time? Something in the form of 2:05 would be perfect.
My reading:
3:49
